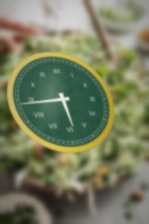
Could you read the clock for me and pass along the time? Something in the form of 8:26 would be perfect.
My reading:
5:44
